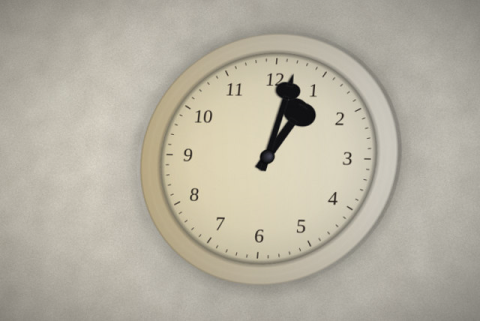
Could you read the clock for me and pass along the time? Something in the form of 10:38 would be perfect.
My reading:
1:02
